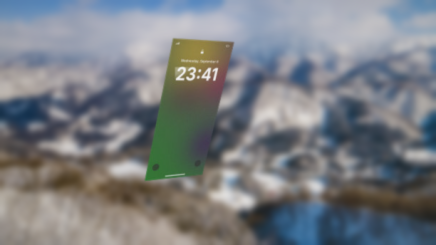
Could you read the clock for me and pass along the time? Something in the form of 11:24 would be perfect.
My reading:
23:41
